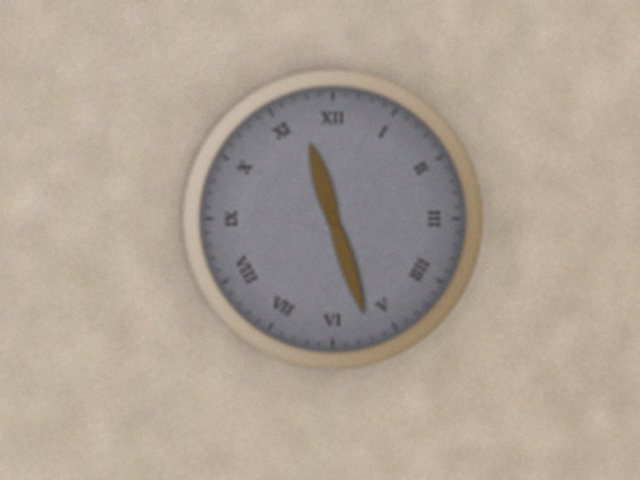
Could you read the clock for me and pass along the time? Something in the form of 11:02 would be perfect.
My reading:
11:27
